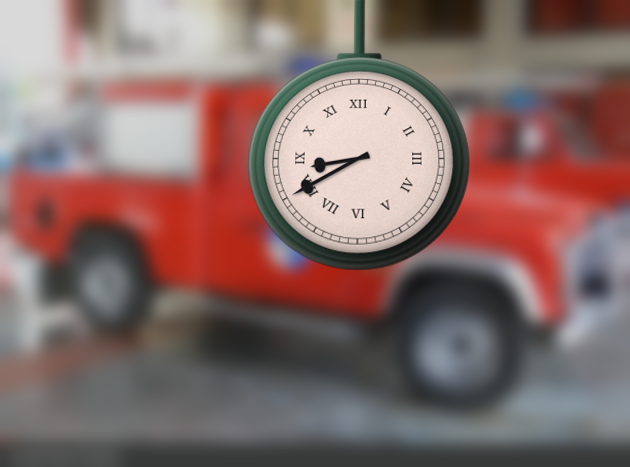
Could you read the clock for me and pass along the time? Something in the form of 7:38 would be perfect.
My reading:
8:40
